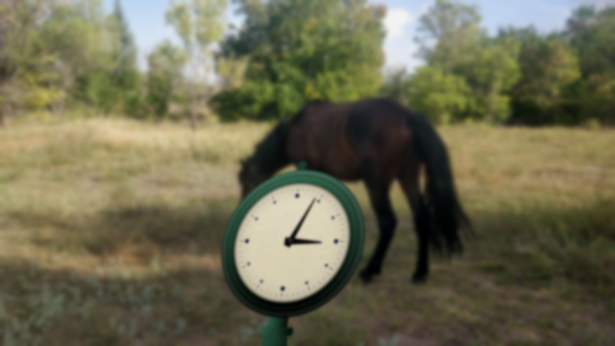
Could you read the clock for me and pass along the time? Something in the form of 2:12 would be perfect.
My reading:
3:04
